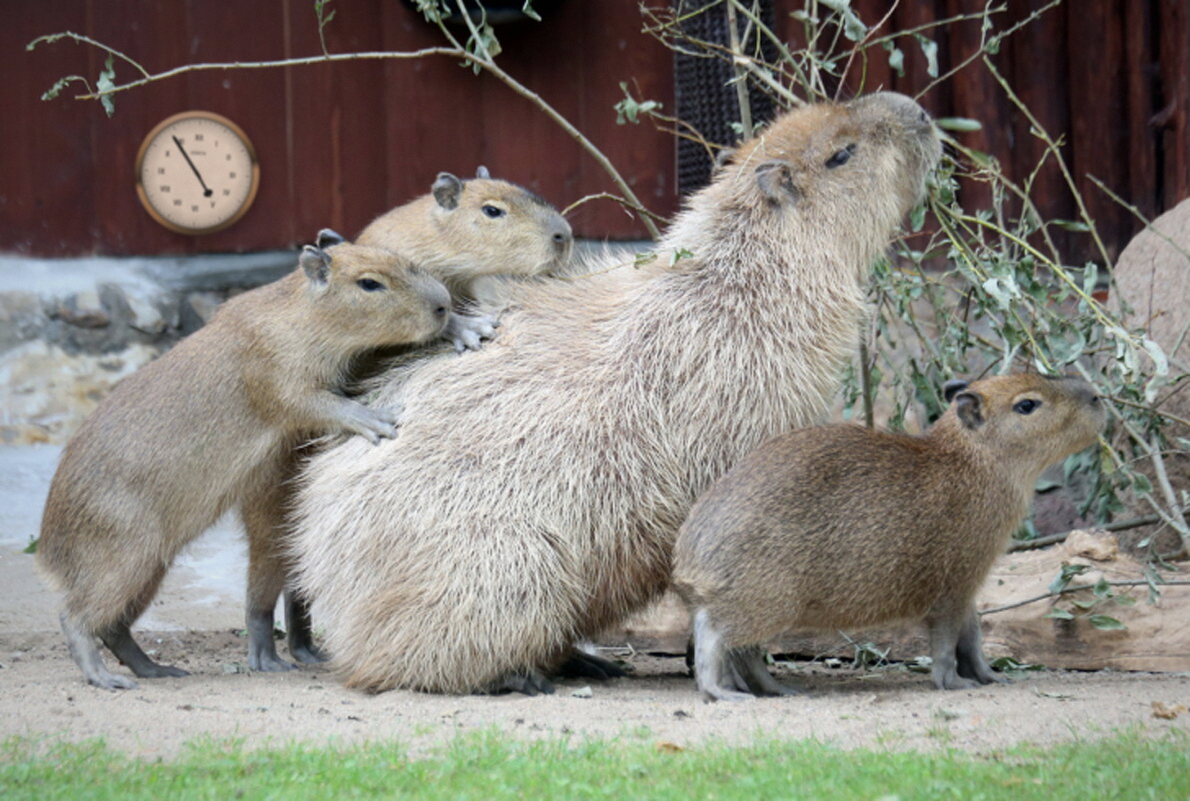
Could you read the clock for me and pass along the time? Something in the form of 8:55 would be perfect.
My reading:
4:54
